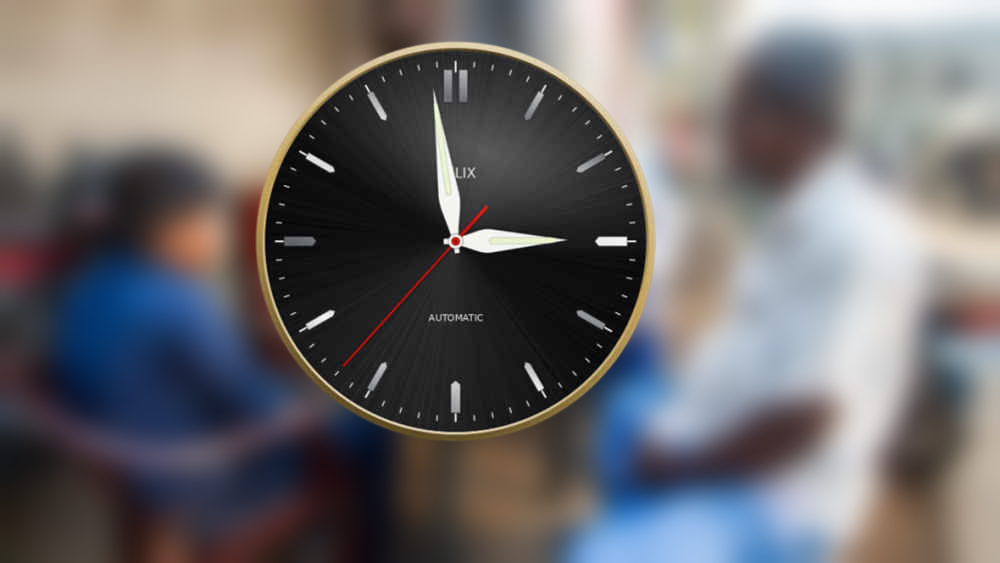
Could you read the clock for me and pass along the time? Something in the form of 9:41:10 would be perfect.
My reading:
2:58:37
